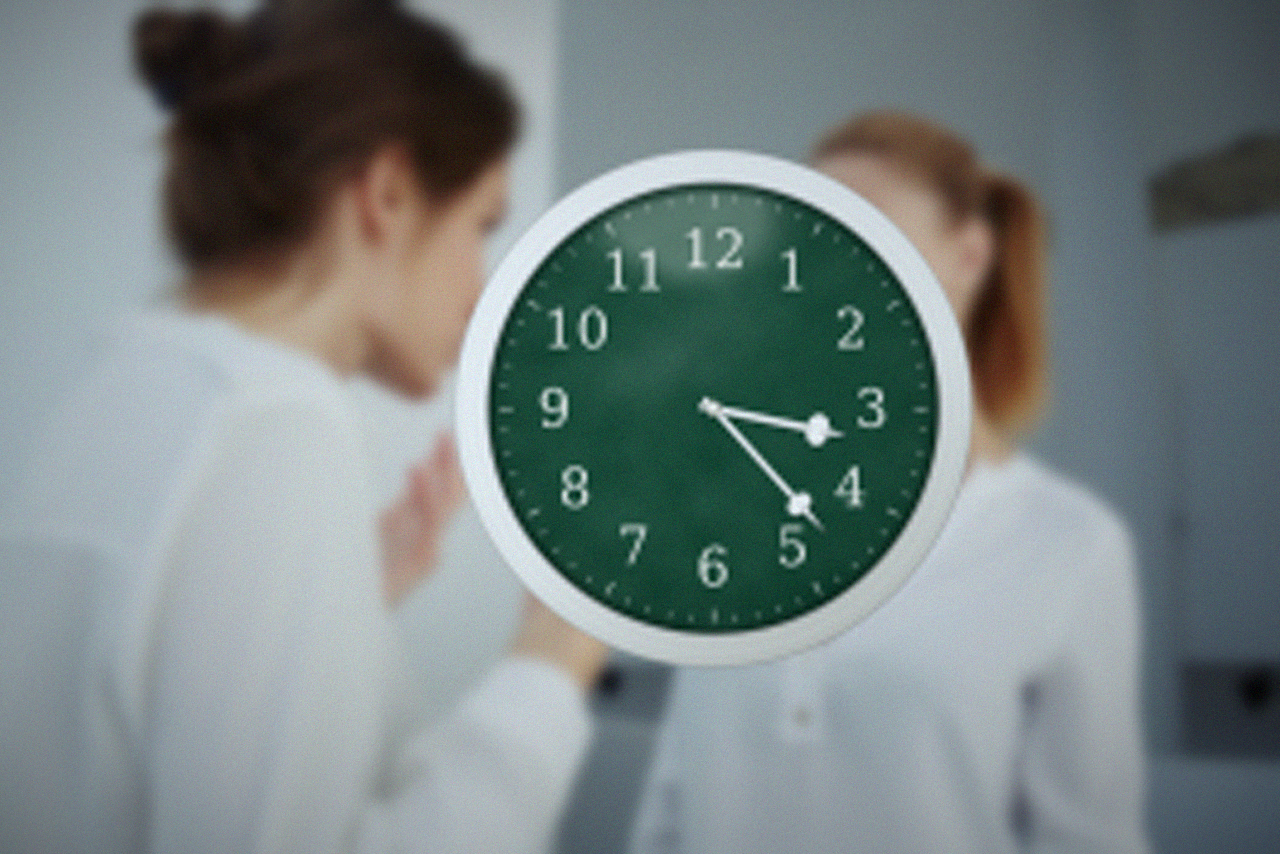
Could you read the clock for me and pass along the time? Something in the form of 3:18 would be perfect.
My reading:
3:23
